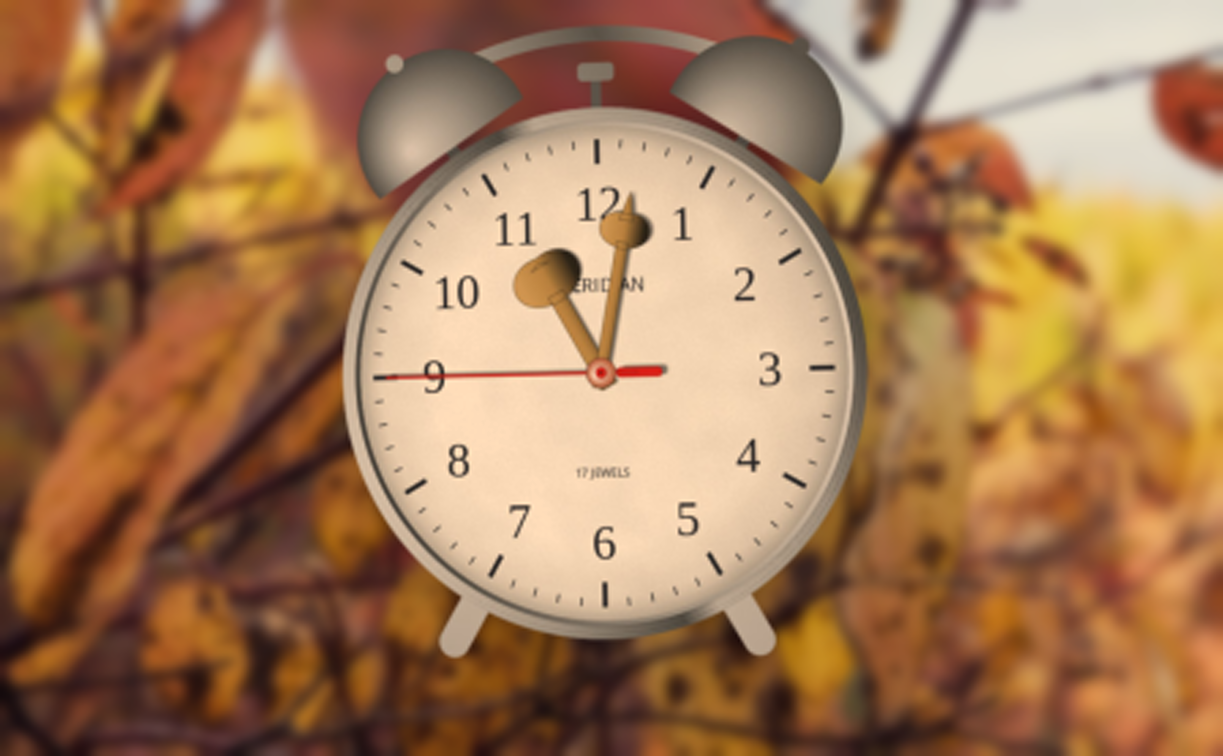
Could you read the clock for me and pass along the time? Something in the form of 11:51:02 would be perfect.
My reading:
11:01:45
